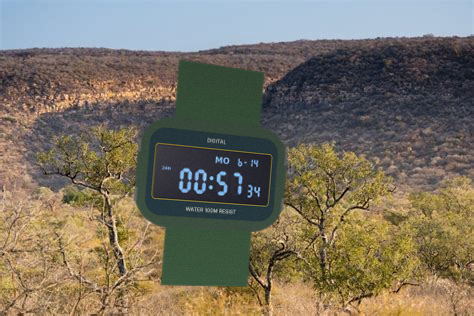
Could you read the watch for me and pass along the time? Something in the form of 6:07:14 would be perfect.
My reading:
0:57:34
